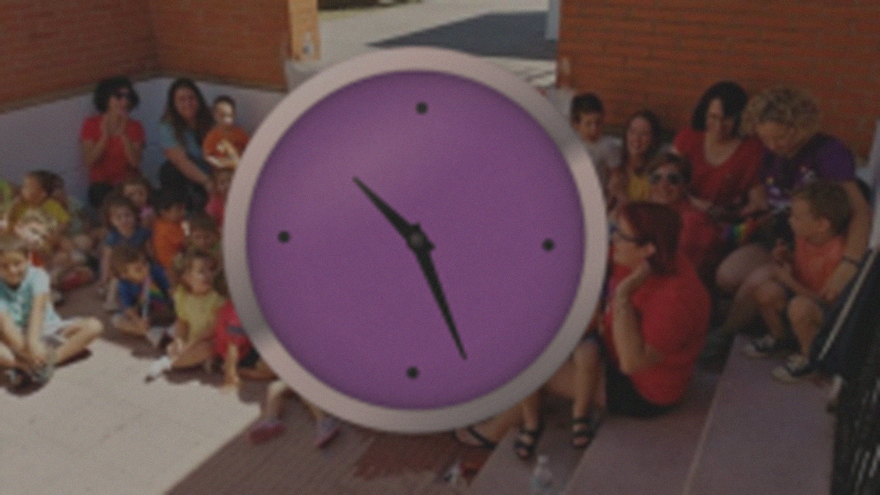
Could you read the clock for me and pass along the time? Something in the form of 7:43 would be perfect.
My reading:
10:26
